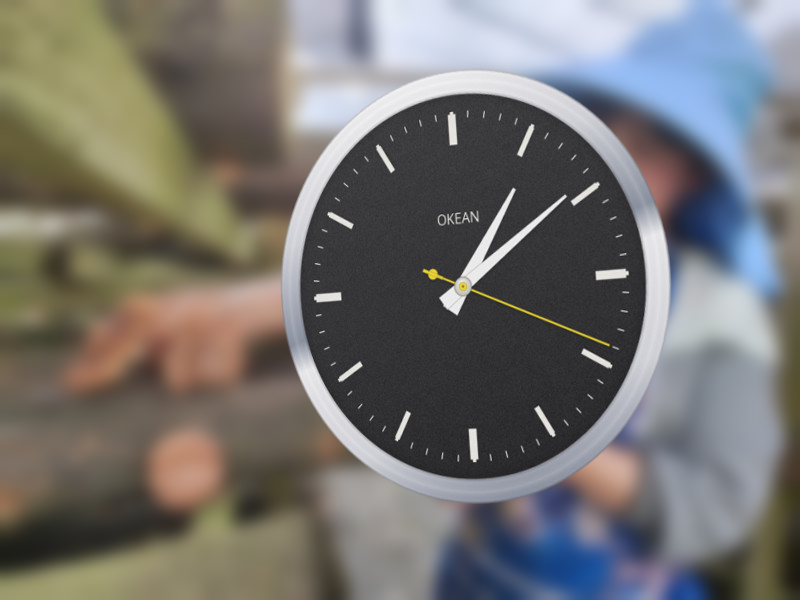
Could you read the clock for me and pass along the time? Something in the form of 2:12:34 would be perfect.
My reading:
1:09:19
